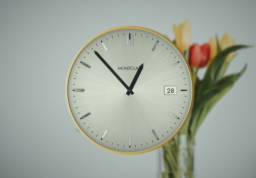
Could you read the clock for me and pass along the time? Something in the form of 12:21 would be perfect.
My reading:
12:53
